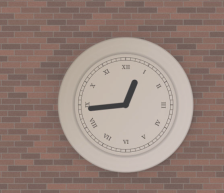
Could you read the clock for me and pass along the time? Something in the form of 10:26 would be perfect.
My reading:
12:44
